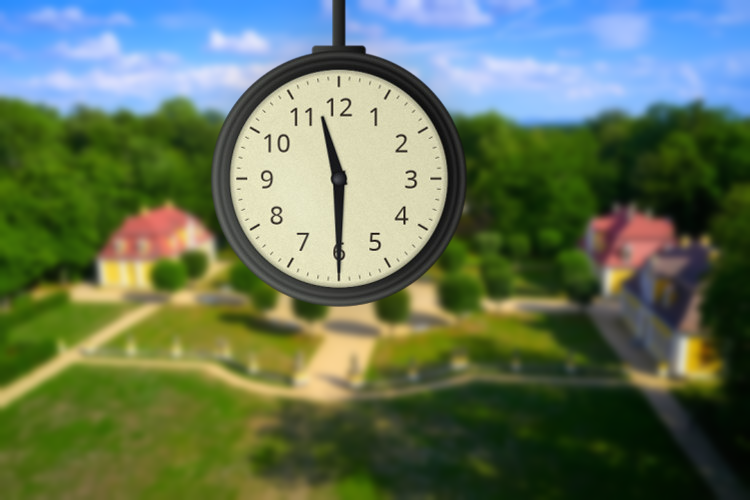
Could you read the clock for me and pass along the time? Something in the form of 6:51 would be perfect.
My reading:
11:30
